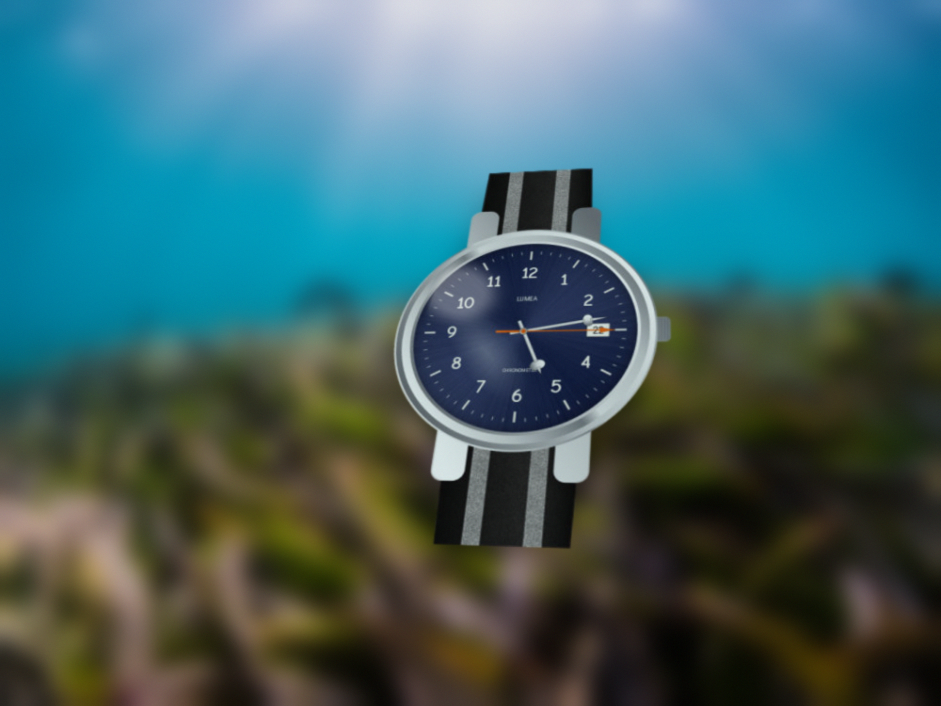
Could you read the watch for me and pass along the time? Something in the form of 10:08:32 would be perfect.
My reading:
5:13:15
